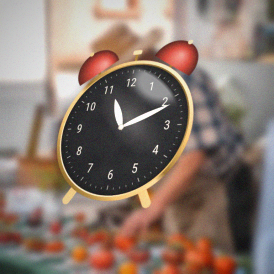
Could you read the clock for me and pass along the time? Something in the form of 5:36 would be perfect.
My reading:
11:11
